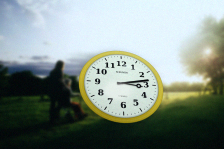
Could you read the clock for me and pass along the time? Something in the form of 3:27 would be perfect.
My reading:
3:13
